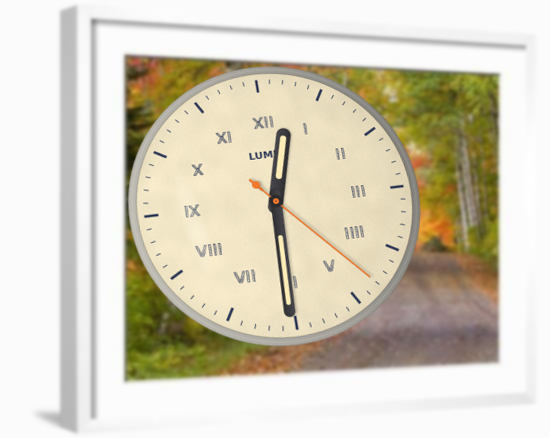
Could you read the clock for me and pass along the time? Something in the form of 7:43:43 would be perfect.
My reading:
12:30:23
